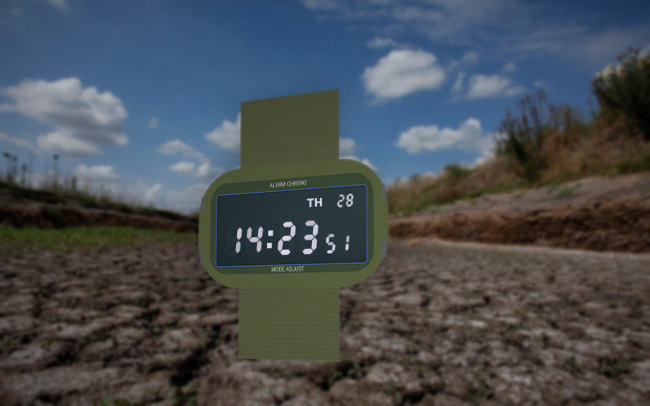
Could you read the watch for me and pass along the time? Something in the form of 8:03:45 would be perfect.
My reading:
14:23:51
